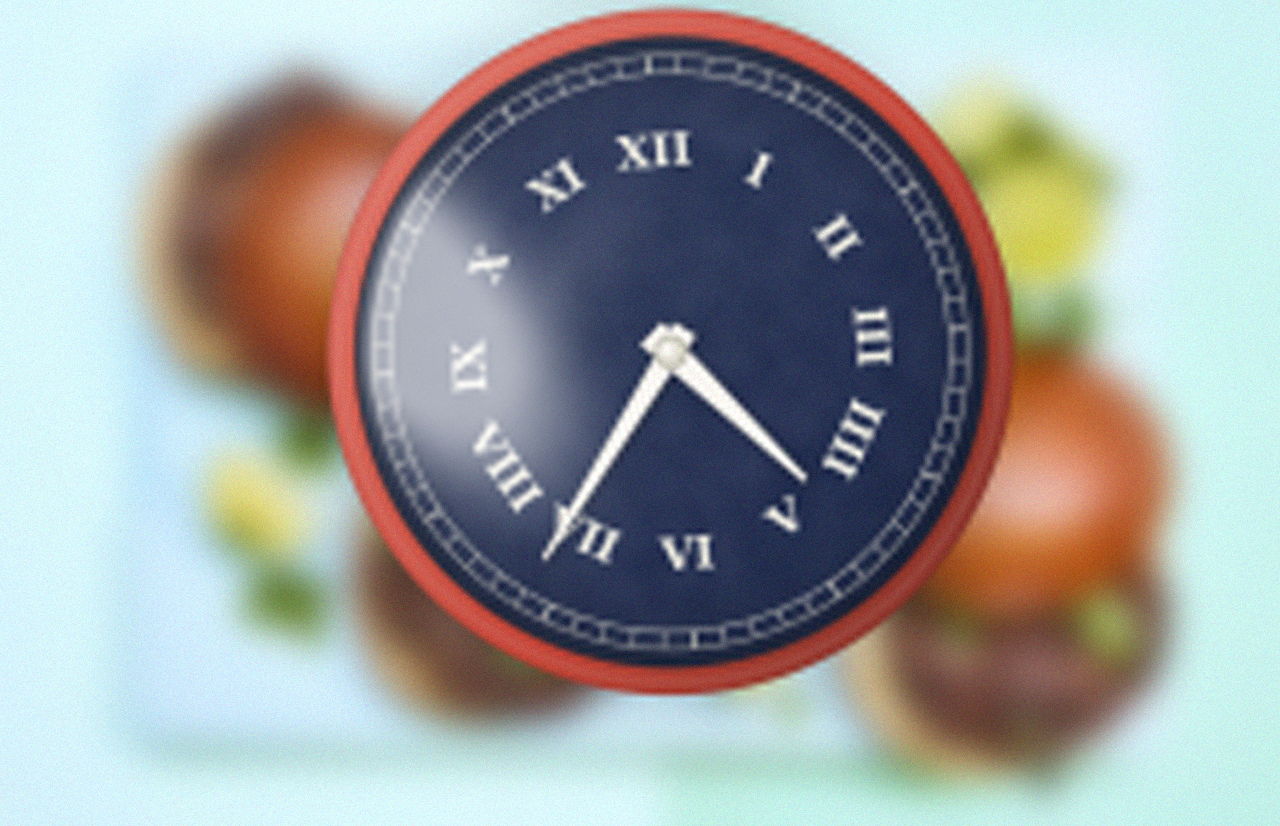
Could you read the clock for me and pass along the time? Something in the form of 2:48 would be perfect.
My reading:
4:36
